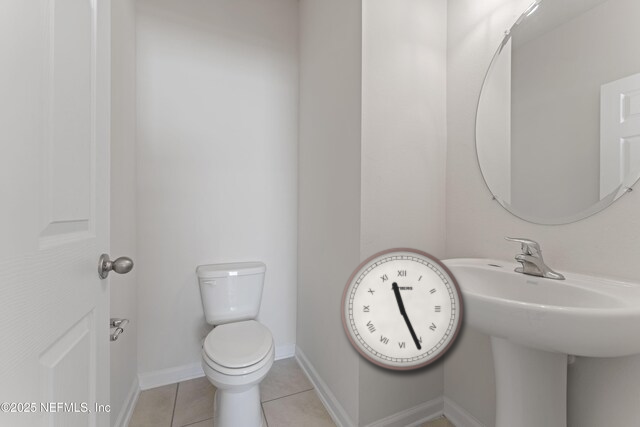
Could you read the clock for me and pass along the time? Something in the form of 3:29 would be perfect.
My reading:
11:26
